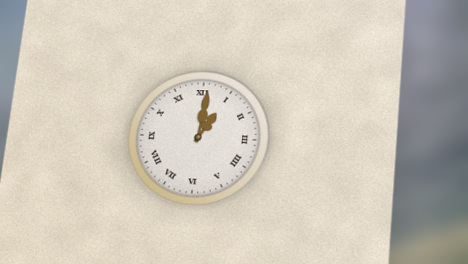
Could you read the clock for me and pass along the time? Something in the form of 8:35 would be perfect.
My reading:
1:01
